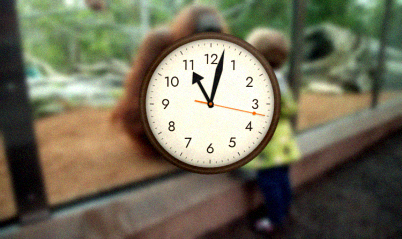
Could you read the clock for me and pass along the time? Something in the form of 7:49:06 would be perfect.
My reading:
11:02:17
